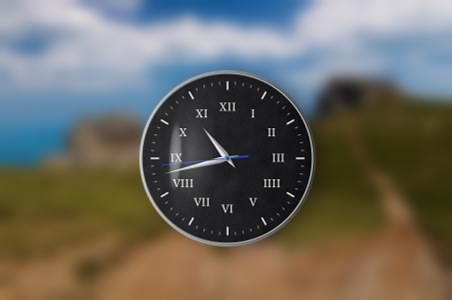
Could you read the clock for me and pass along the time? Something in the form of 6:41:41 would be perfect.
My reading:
10:42:44
